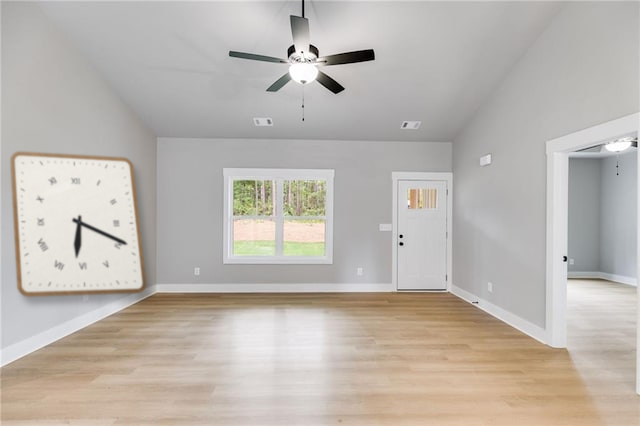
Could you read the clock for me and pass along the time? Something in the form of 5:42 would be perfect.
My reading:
6:19
